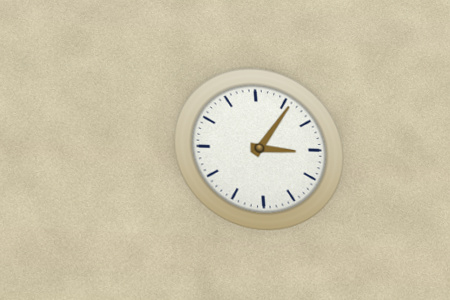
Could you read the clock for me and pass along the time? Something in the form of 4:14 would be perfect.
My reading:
3:06
